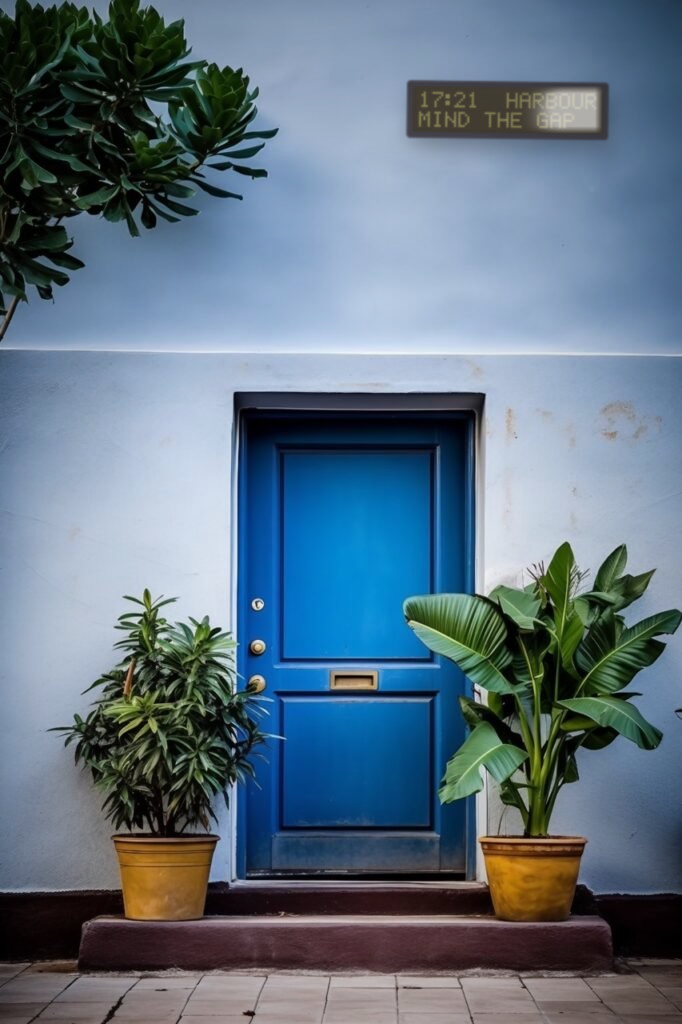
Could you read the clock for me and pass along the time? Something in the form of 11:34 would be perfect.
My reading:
17:21
